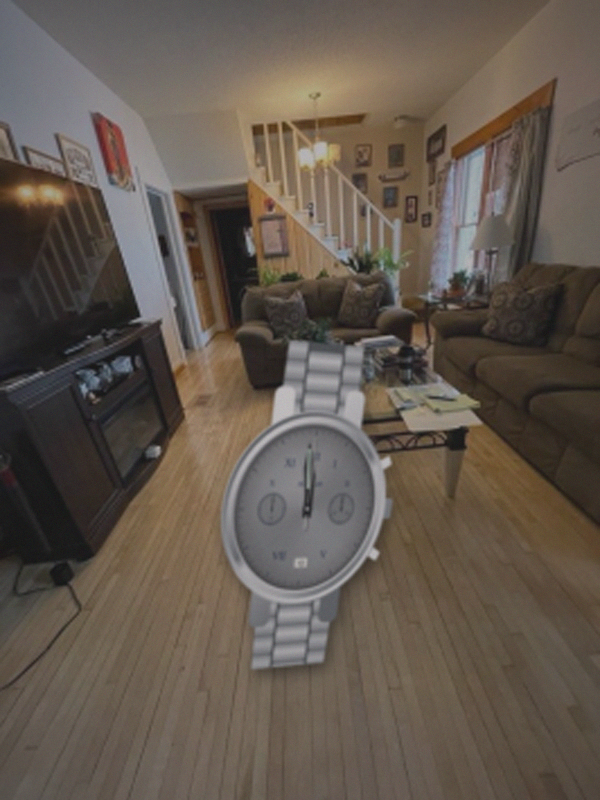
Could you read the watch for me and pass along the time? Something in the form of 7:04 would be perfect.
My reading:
11:59
